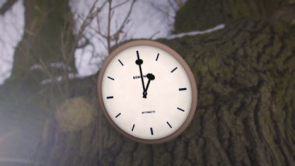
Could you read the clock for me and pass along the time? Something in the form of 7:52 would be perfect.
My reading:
1:00
